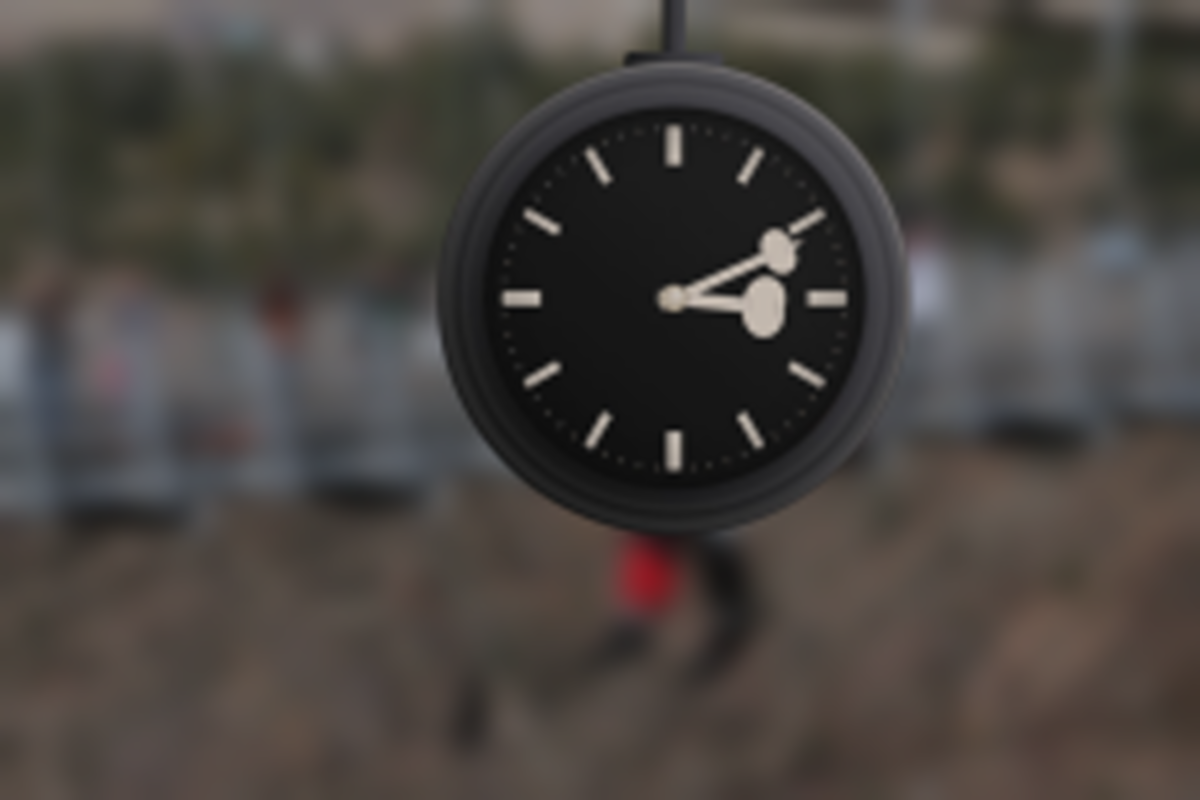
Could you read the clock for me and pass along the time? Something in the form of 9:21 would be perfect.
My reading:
3:11
